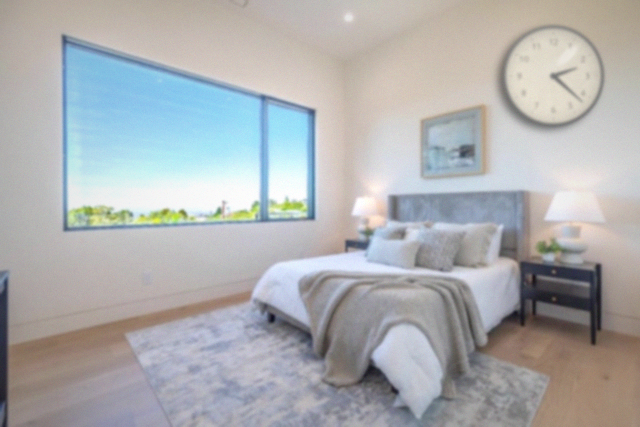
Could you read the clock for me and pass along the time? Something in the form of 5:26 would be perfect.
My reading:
2:22
